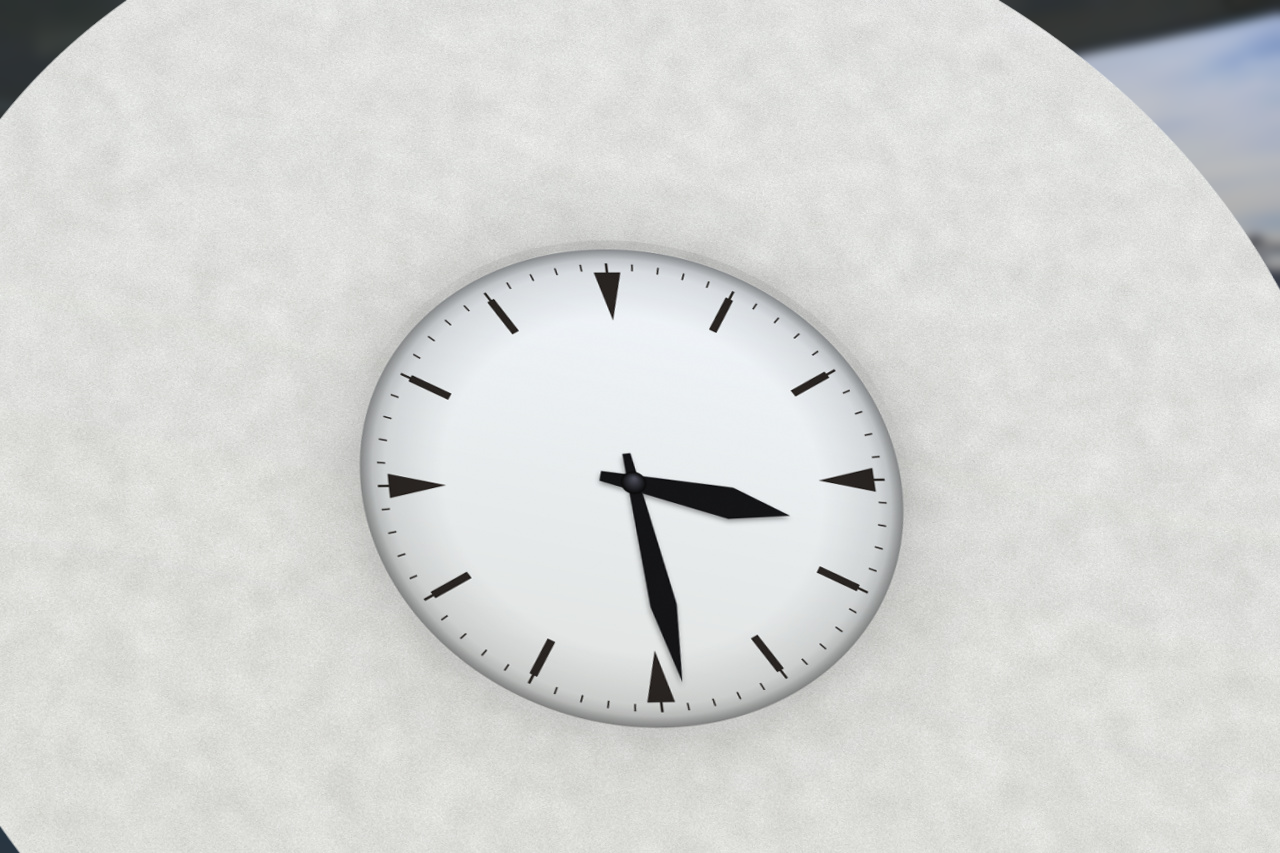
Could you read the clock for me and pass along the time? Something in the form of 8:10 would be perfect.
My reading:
3:29
